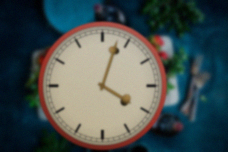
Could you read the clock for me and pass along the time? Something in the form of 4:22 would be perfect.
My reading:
4:03
